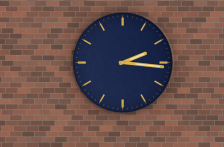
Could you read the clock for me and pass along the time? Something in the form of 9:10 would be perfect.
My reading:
2:16
